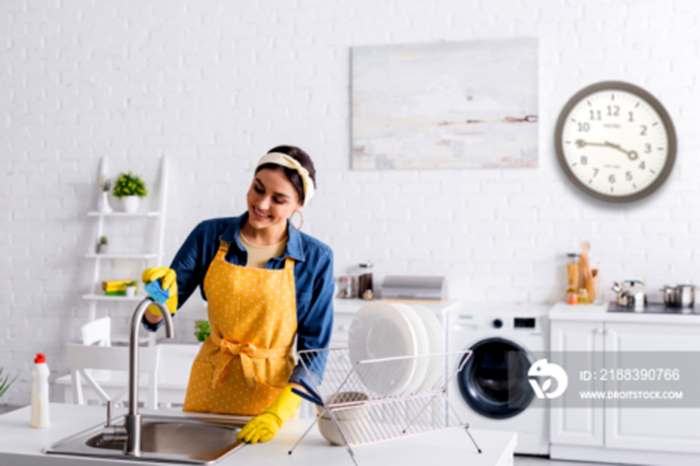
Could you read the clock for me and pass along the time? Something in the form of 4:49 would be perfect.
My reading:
3:45
